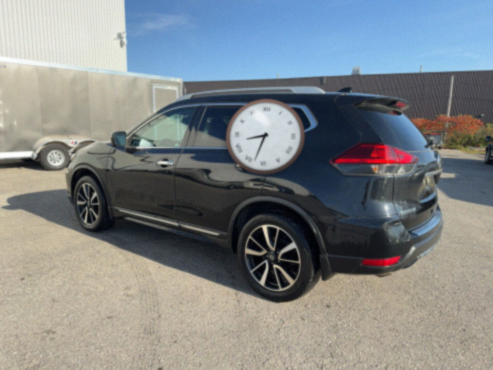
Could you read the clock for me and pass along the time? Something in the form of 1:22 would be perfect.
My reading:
8:33
